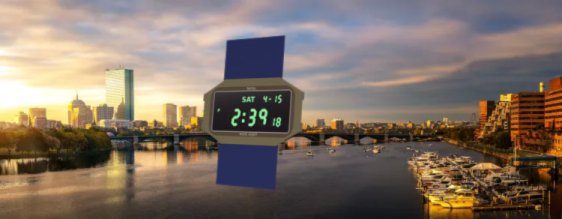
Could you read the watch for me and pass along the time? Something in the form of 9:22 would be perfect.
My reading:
2:39
